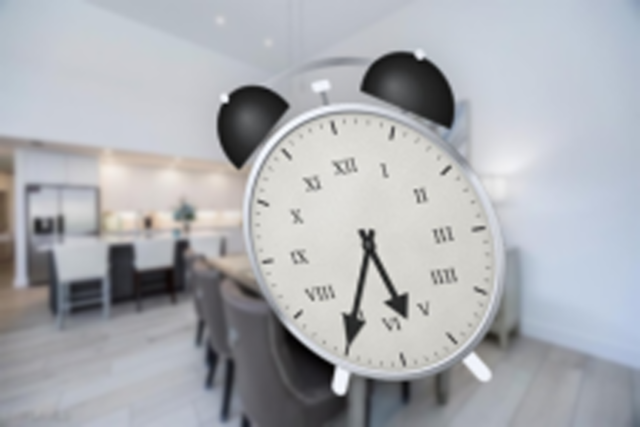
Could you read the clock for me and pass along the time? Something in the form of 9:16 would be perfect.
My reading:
5:35
